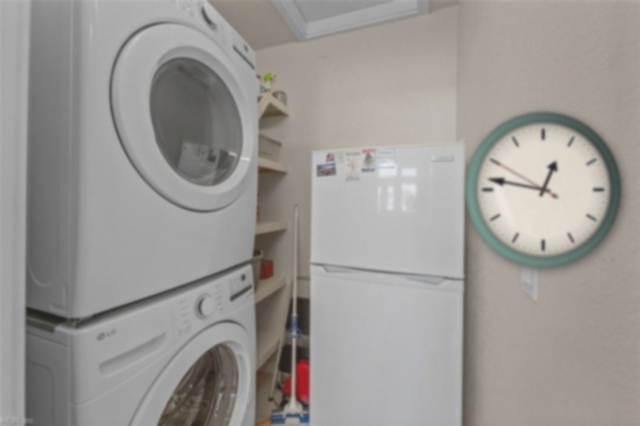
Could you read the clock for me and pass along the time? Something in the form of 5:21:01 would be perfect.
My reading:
12:46:50
